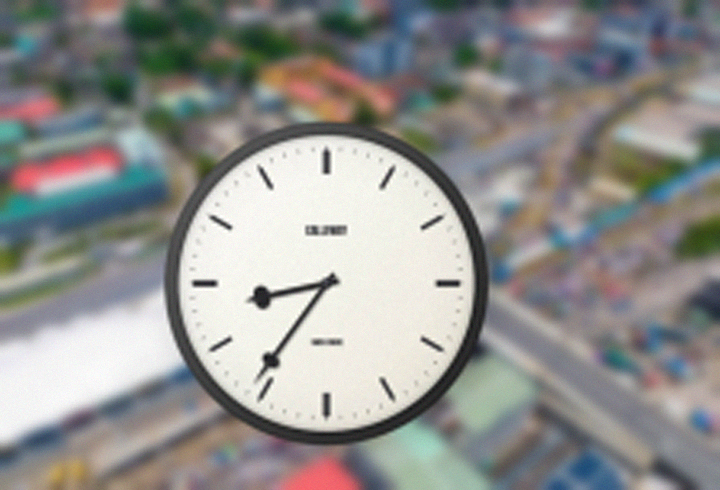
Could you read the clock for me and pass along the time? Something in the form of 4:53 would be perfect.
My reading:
8:36
